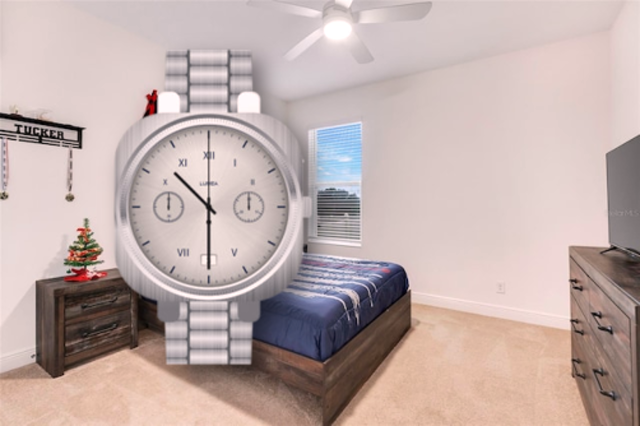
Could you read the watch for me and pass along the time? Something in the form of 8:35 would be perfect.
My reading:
10:30
